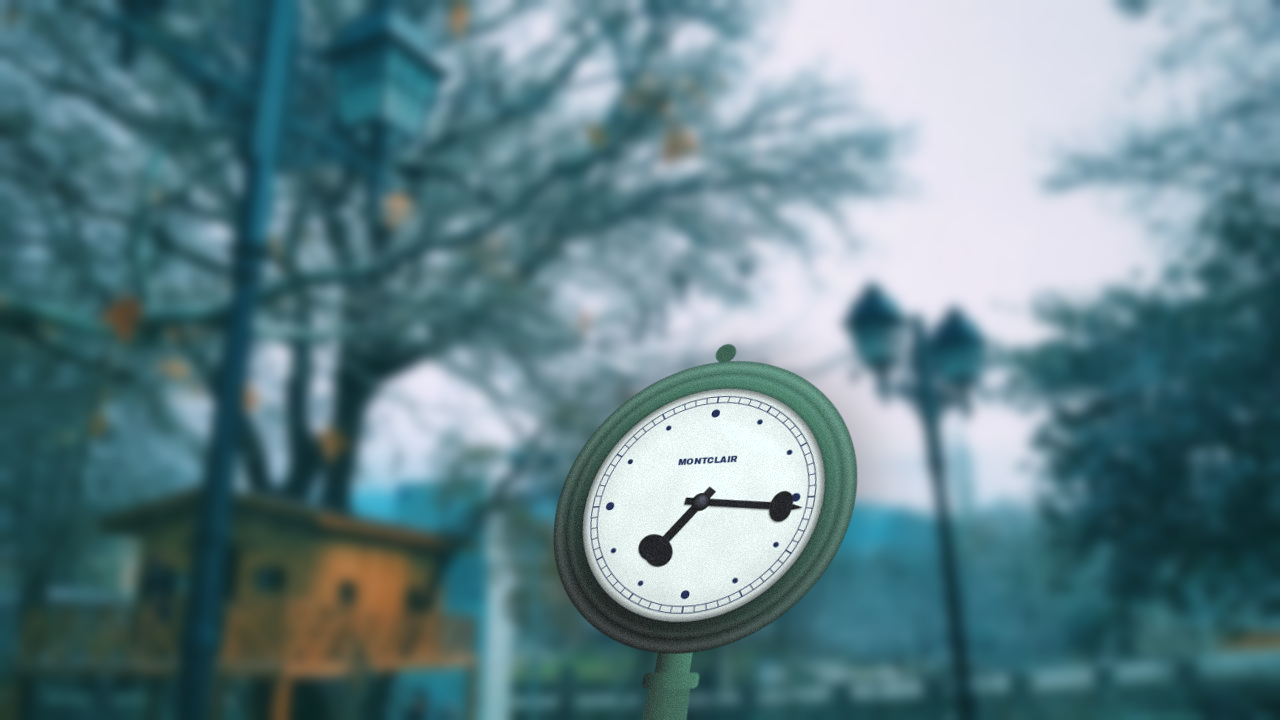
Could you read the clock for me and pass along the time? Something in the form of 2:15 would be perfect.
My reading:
7:16
